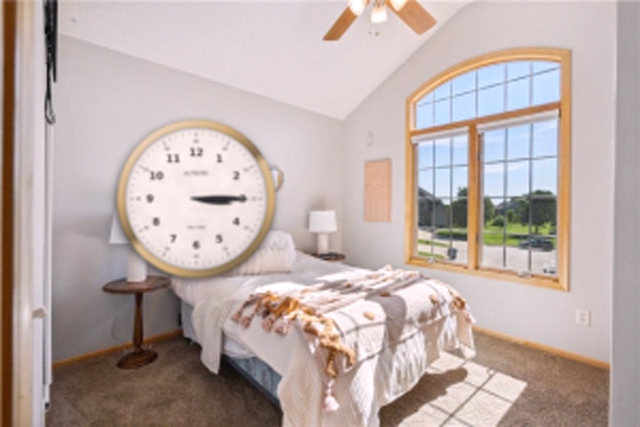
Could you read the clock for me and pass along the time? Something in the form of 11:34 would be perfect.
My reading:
3:15
